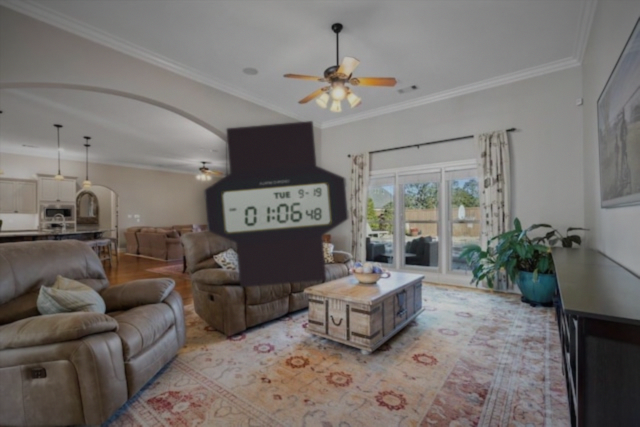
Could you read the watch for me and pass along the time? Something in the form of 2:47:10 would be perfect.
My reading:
1:06:48
